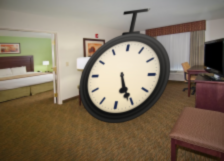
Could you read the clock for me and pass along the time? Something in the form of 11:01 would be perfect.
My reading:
5:26
